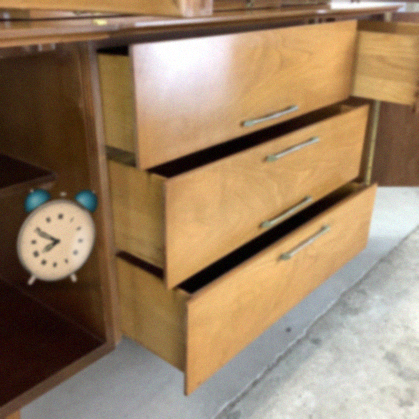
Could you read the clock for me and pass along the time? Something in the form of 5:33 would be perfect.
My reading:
7:49
